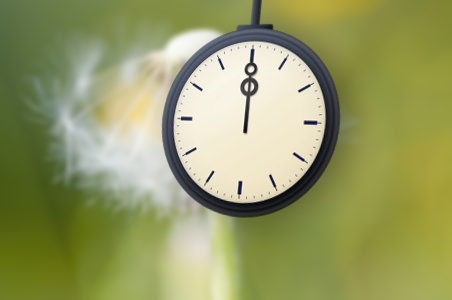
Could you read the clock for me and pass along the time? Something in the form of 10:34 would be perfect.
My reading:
12:00
